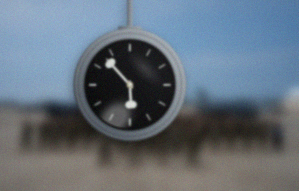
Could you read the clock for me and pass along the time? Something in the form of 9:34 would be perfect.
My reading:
5:53
